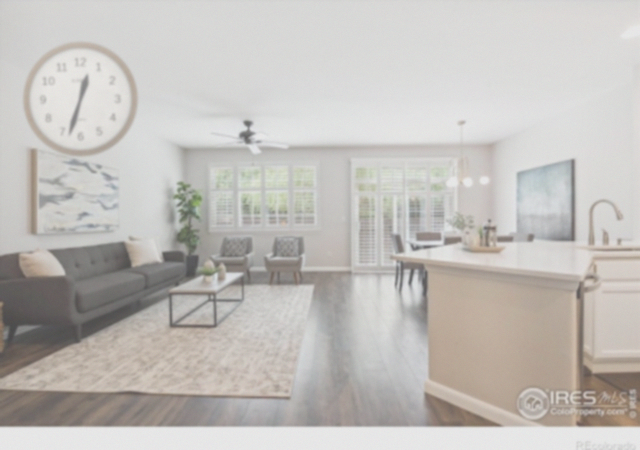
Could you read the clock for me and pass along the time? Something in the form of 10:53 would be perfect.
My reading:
12:33
